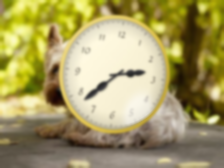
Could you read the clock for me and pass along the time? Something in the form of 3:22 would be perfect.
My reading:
2:38
